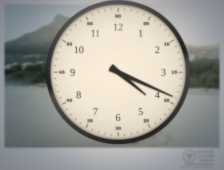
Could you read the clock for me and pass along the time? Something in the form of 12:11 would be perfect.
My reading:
4:19
